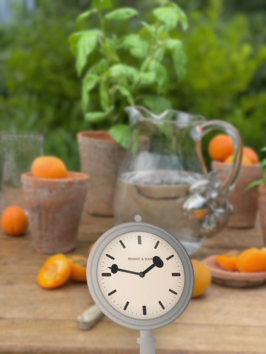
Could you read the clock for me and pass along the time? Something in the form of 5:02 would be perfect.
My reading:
1:47
